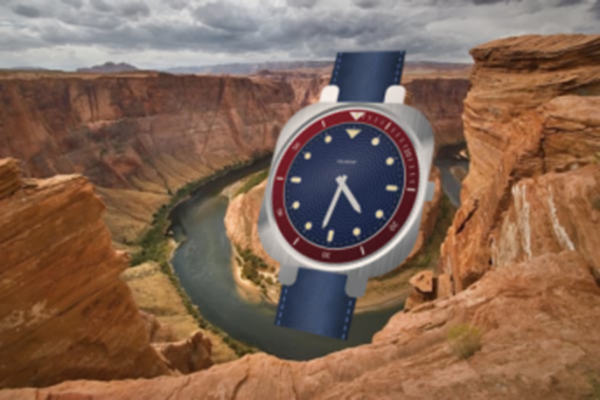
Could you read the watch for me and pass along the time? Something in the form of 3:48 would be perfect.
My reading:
4:32
